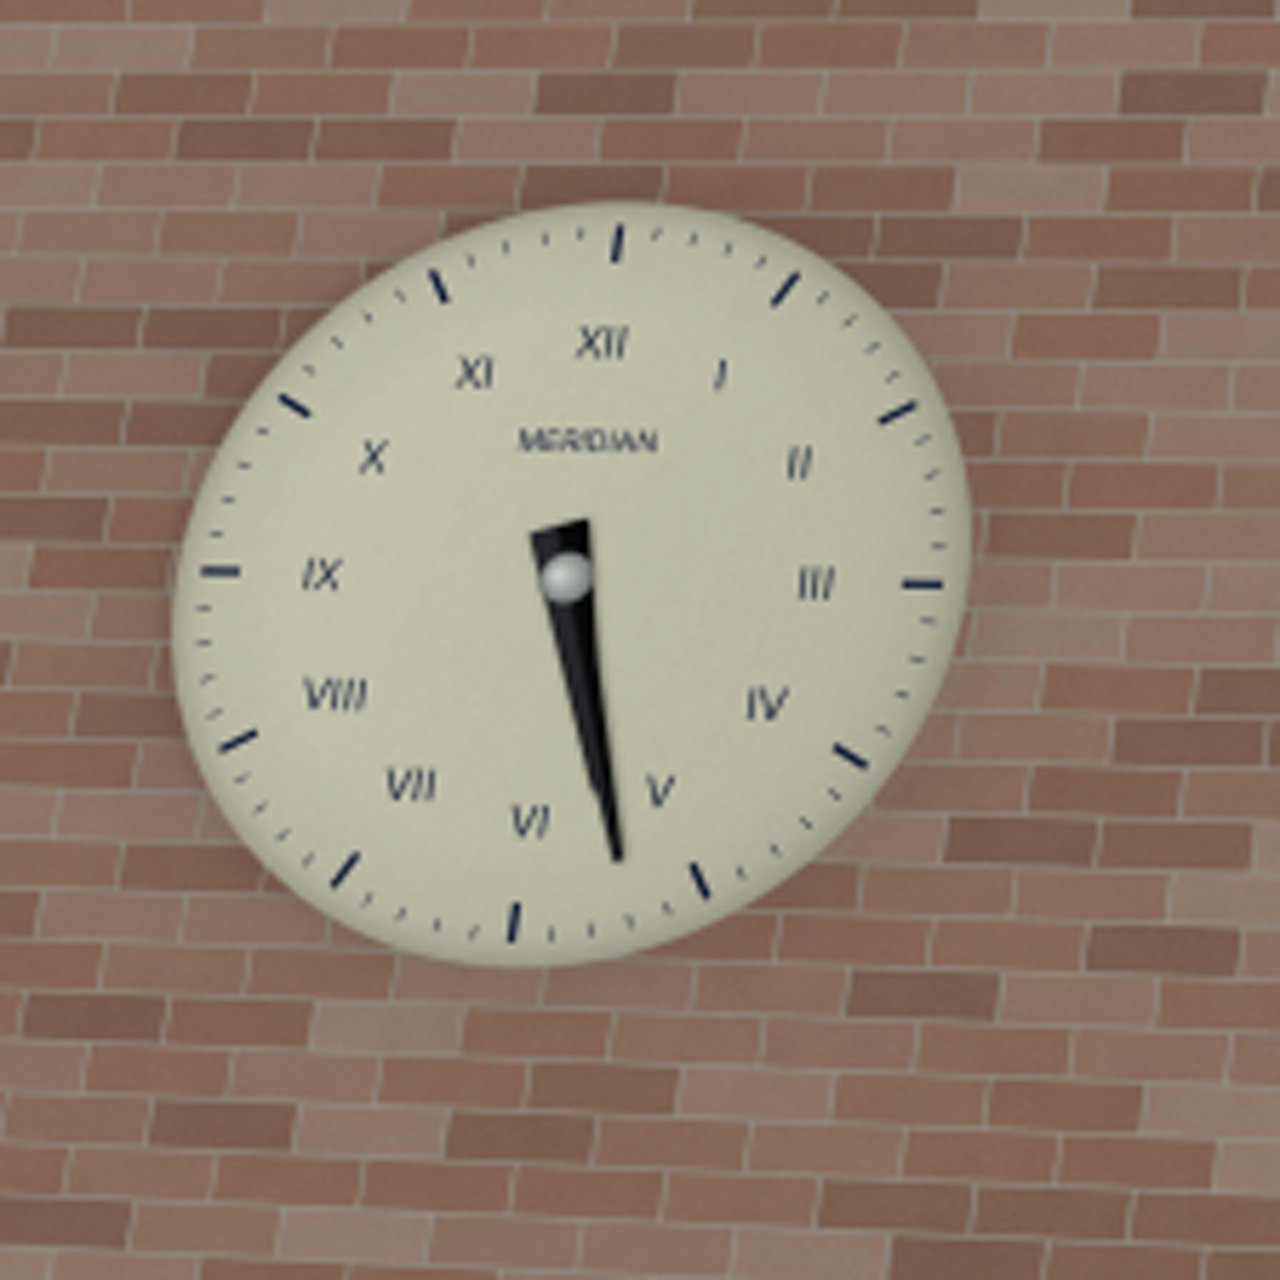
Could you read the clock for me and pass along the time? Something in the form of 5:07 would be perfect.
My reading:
5:27
